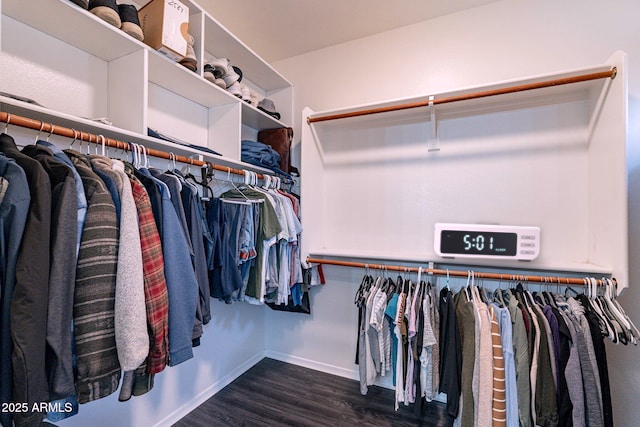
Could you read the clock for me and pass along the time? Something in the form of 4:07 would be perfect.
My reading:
5:01
